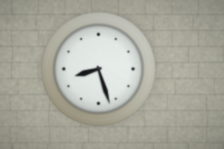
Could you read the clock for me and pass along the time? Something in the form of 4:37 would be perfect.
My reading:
8:27
